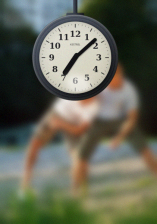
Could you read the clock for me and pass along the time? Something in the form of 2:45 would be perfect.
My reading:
7:08
